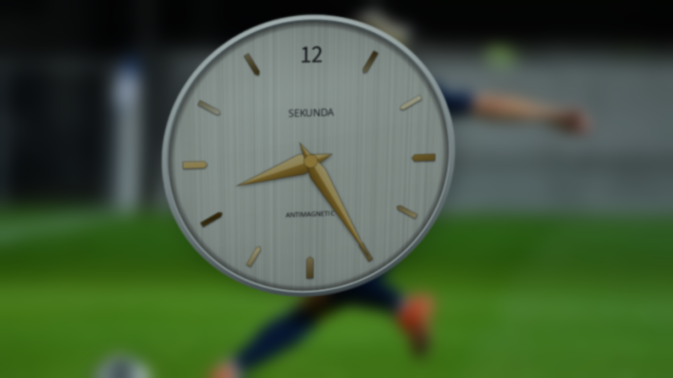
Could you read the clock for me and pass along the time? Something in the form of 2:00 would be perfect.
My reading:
8:25
